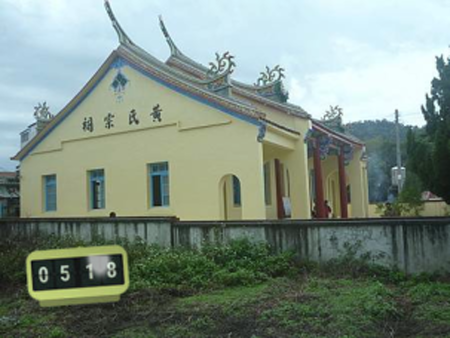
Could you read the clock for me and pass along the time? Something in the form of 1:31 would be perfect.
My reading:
5:18
